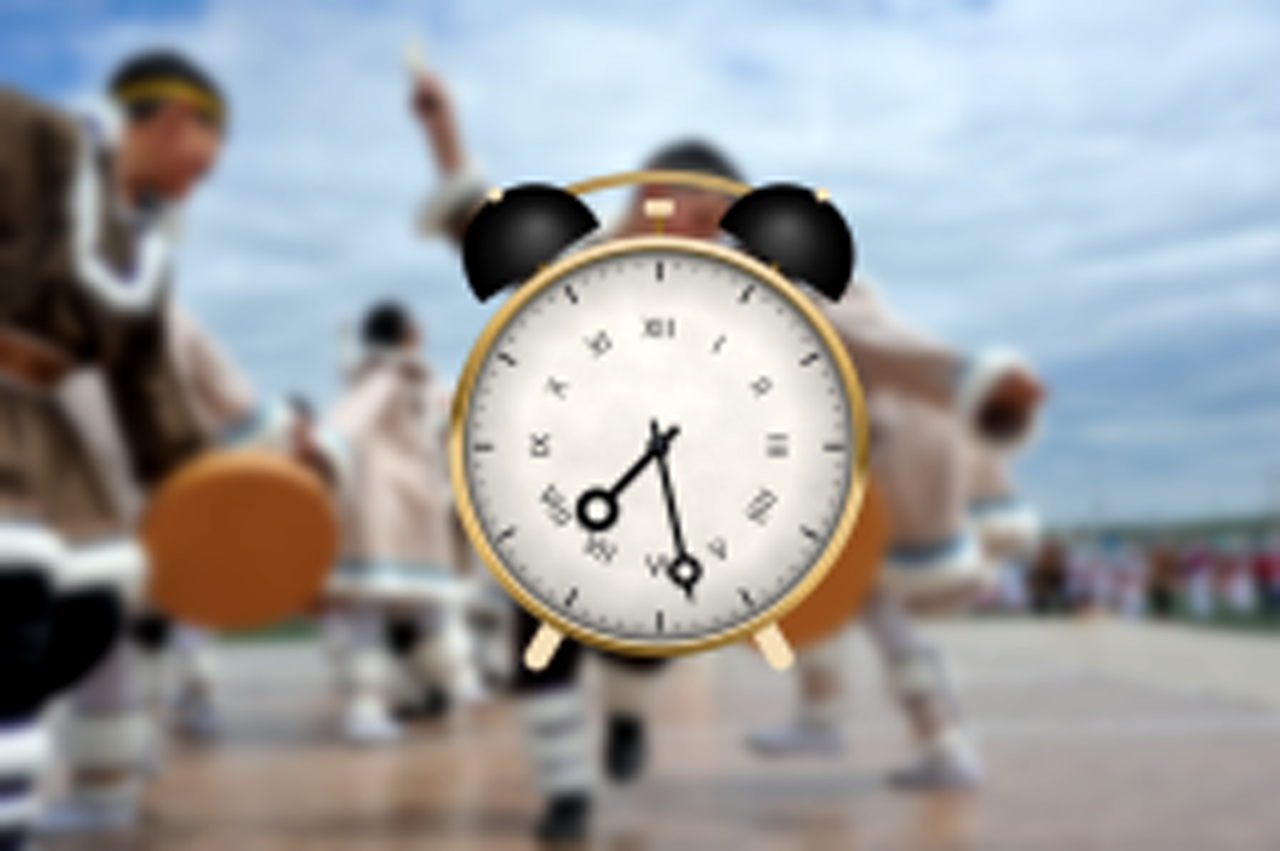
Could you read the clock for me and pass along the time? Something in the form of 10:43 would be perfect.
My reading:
7:28
